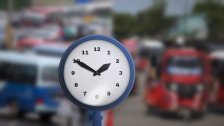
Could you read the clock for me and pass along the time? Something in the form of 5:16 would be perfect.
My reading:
1:50
